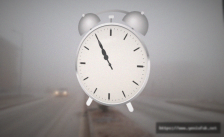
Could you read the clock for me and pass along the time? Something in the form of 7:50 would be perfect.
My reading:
10:55
